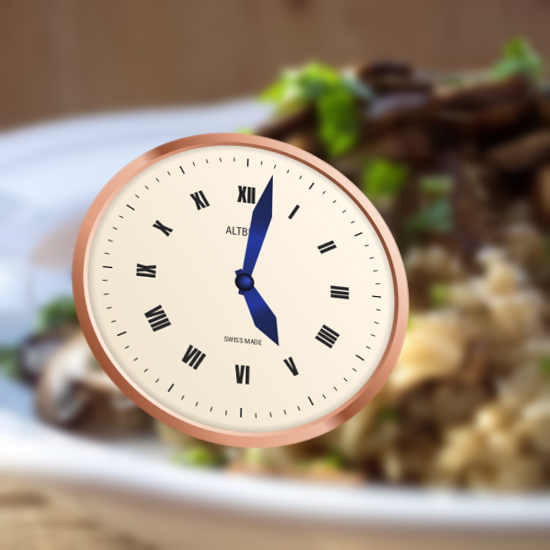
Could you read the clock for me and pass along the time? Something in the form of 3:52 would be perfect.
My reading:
5:02
